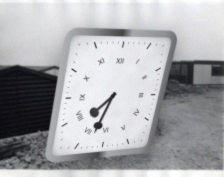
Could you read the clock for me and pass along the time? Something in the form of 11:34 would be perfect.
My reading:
7:33
